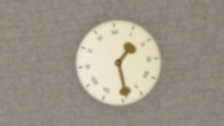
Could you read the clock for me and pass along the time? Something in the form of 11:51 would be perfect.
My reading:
1:29
